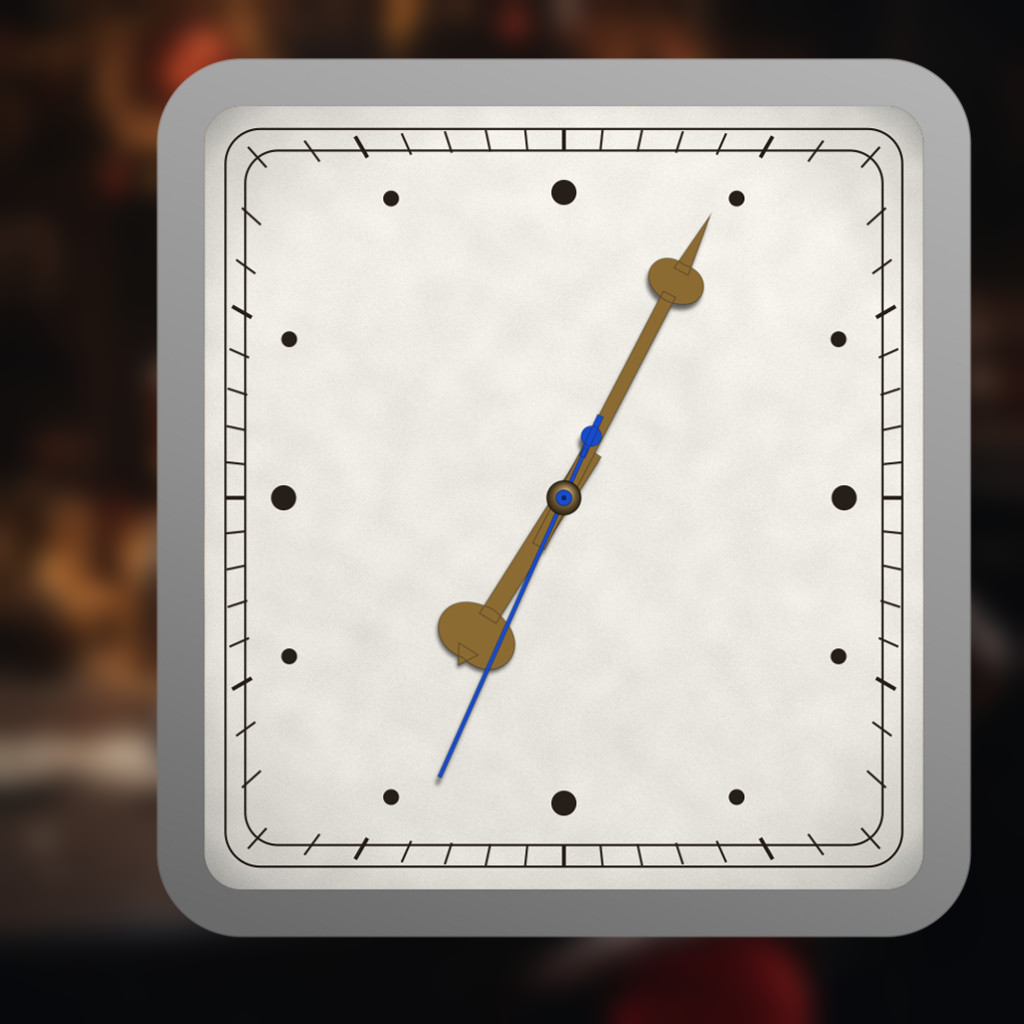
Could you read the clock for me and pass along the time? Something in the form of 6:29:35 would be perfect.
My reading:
7:04:34
